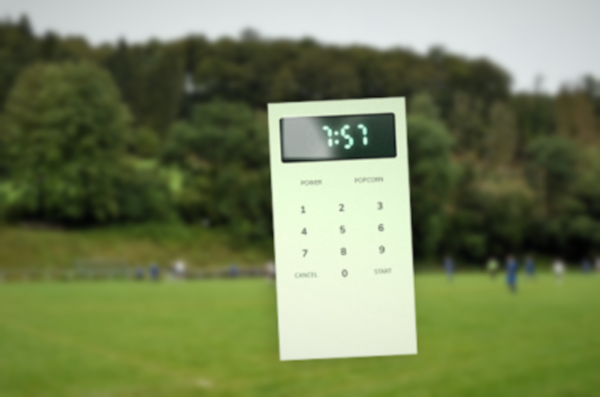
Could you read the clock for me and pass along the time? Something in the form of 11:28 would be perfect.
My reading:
7:57
